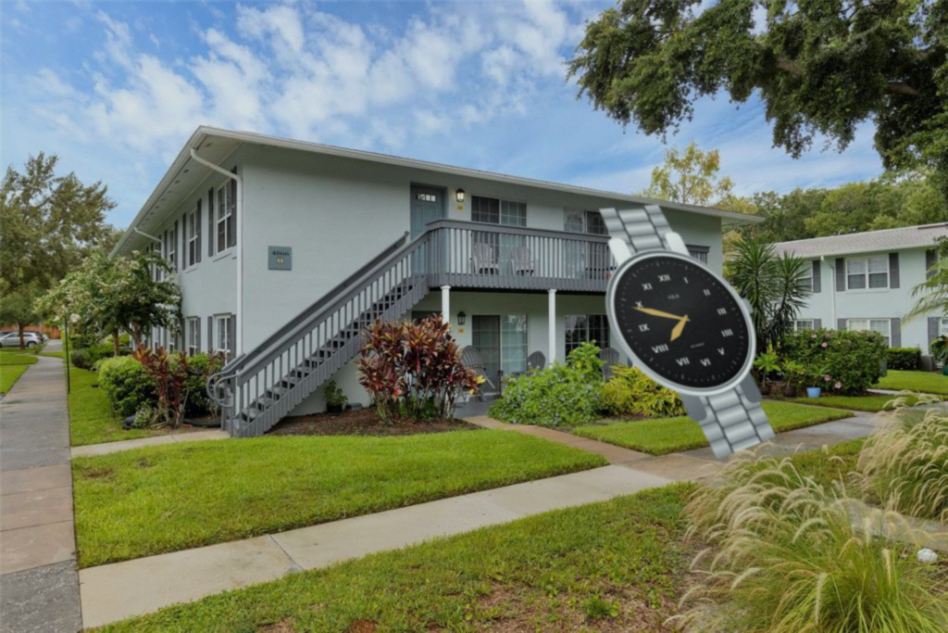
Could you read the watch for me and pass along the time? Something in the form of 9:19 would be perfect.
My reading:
7:49
